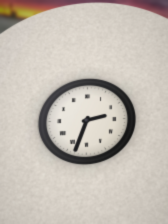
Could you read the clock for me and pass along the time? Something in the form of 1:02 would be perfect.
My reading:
2:33
